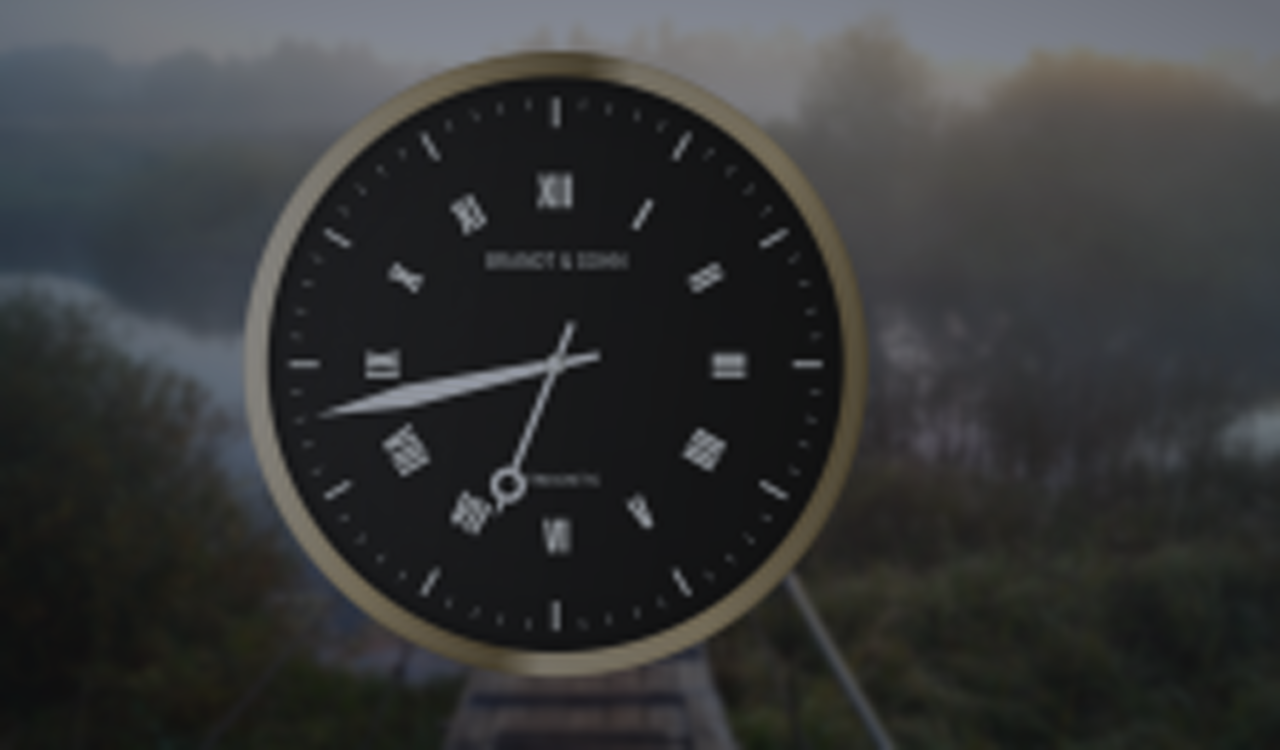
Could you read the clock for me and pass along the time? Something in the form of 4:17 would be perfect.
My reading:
6:43
